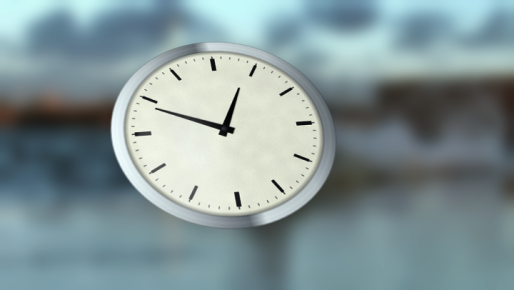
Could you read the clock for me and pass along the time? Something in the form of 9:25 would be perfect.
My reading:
12:49
